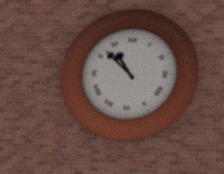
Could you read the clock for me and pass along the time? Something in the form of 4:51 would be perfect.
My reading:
10:52
